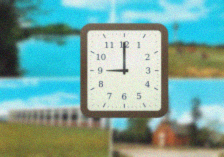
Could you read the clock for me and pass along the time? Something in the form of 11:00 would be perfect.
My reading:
9:00
